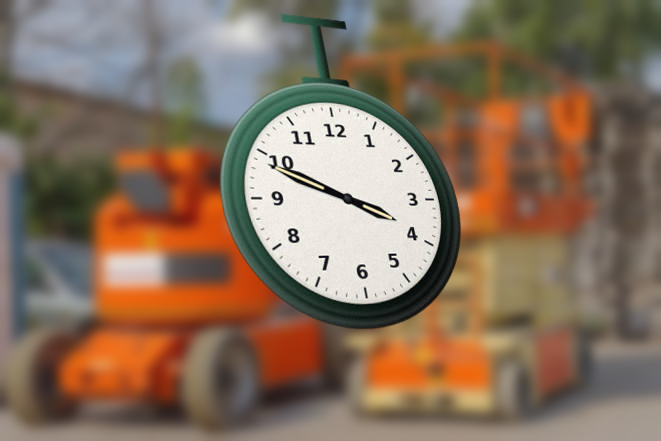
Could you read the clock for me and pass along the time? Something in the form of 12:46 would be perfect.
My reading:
3:49
